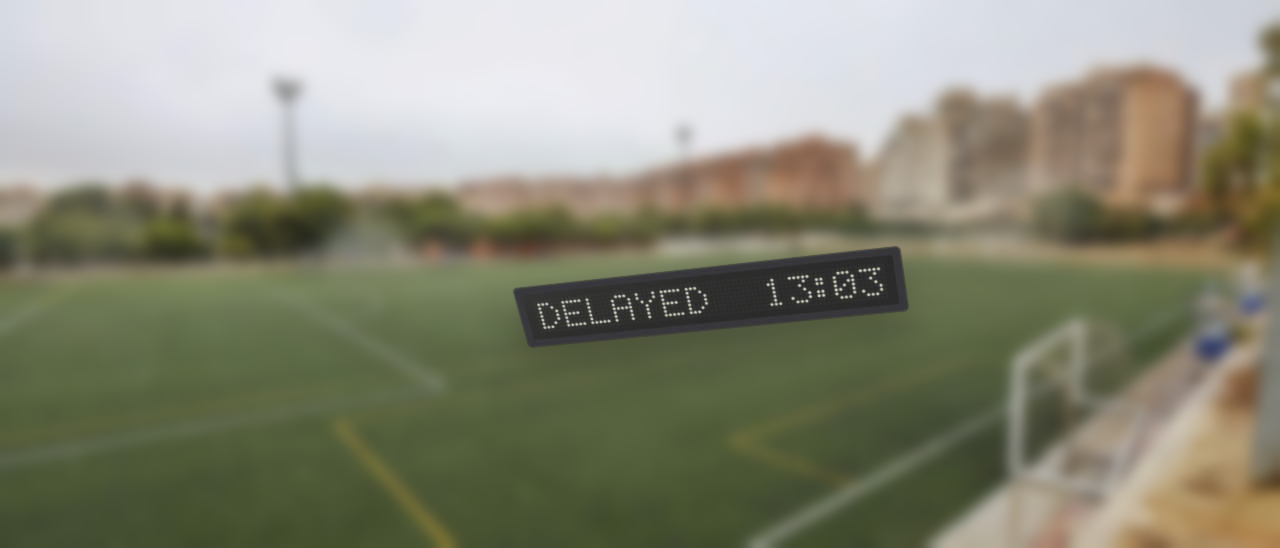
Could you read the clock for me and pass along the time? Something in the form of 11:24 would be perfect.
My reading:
13:03
